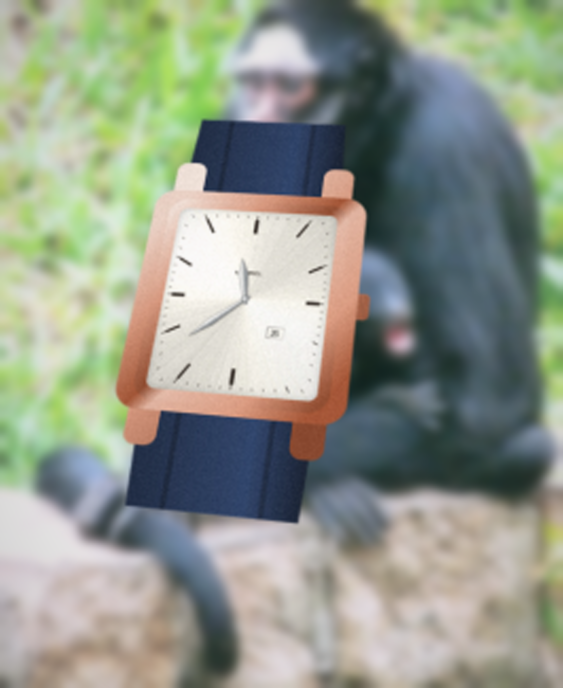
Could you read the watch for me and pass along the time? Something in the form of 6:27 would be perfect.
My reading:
11:38
